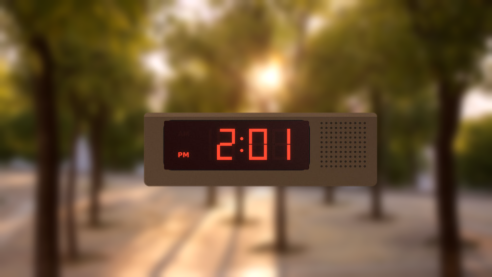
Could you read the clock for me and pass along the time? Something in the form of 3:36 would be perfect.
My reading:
2:01
